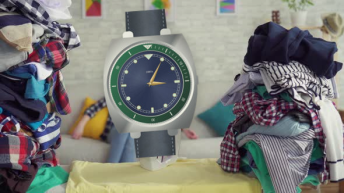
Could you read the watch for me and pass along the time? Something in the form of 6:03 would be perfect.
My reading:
3:05
